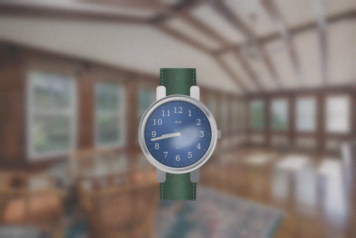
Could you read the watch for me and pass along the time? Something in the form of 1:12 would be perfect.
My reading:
8:43
